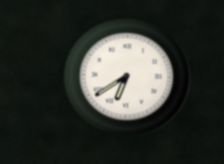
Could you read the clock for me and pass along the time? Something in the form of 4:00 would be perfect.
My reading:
6:39
